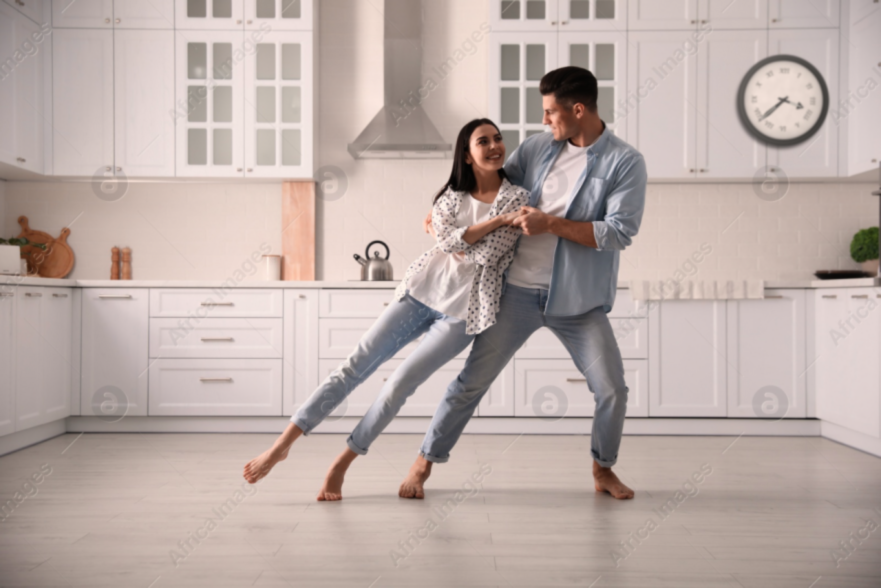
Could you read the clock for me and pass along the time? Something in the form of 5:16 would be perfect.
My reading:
3:38
